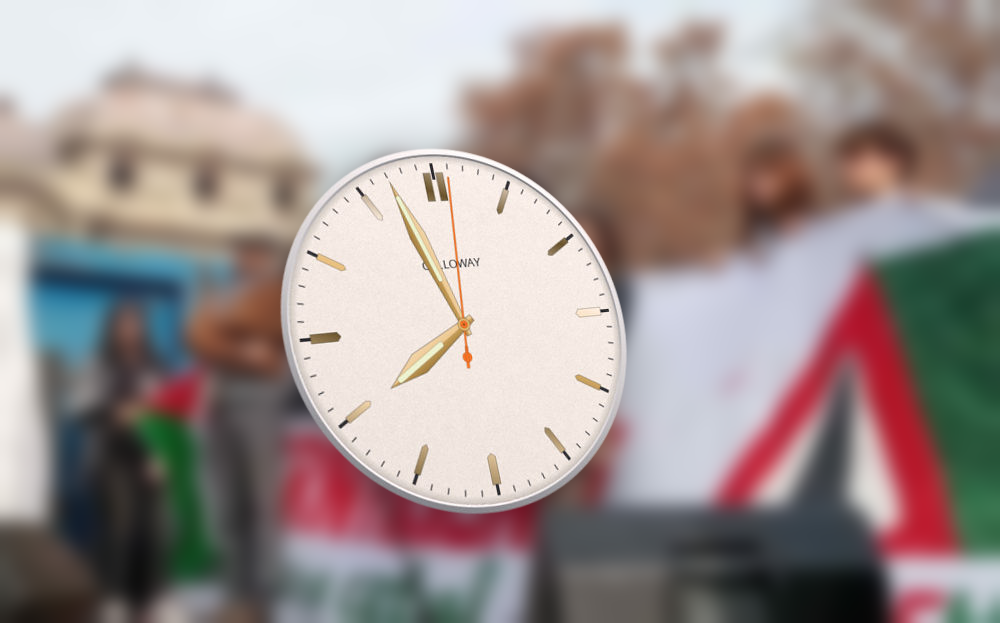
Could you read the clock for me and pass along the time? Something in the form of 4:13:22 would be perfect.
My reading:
7:57:01
